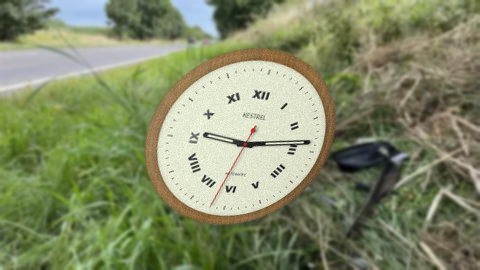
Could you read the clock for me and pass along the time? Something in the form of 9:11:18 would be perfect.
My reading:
9:13:32
